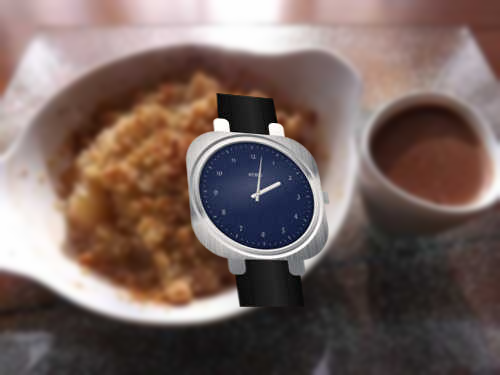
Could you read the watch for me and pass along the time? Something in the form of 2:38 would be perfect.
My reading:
2:02
